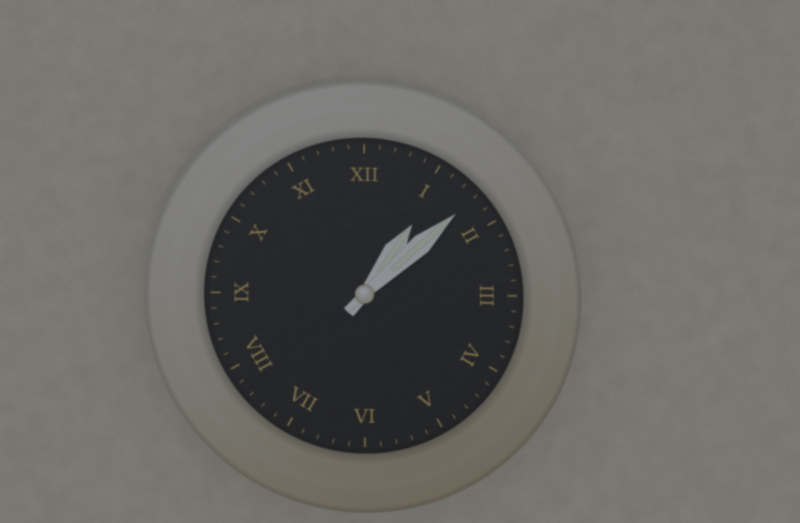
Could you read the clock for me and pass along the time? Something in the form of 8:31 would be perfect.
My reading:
1:08
